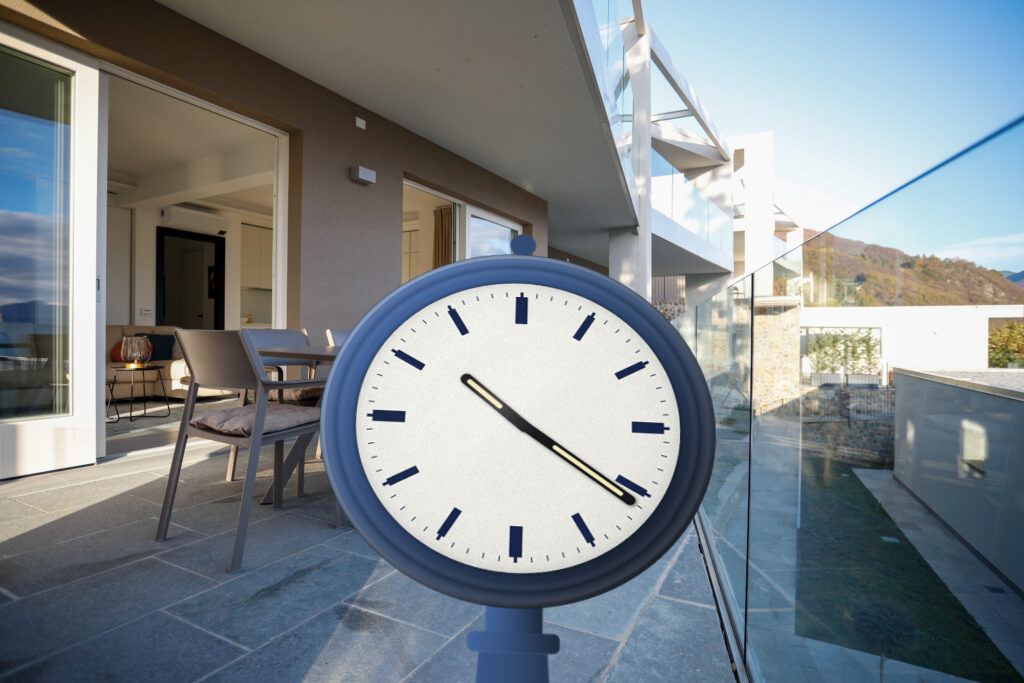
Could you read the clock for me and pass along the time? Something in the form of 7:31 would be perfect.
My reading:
10:21
